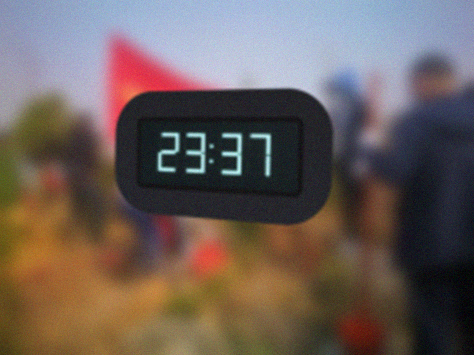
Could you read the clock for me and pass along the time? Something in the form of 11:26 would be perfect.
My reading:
23:37
